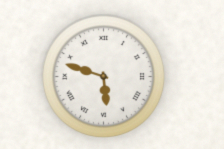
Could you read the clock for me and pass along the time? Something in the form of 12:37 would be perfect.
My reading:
5:48
